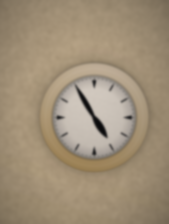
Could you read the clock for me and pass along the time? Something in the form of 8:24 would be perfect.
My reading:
4:55
